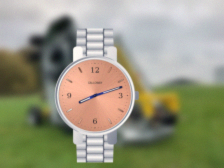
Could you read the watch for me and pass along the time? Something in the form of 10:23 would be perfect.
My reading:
8:12
